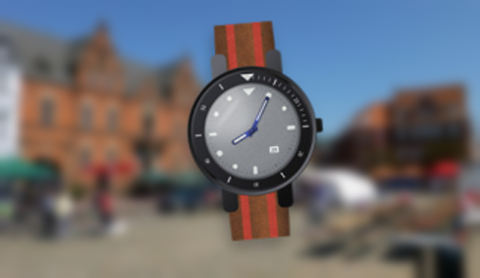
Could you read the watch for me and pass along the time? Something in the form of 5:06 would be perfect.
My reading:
8:05
